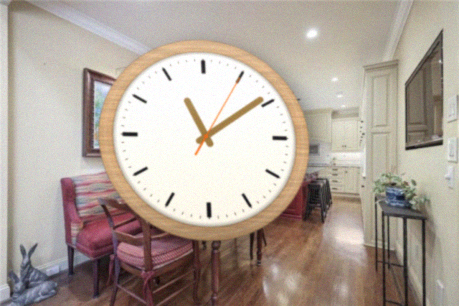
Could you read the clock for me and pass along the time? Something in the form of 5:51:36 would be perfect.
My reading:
11:09:05
